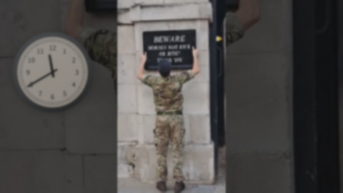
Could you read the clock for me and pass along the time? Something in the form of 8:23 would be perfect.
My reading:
11:40
